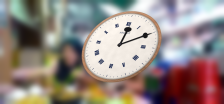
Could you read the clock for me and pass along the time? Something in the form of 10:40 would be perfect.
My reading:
12:10
